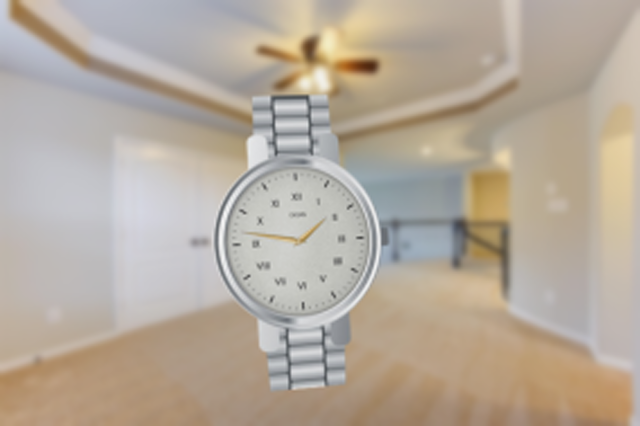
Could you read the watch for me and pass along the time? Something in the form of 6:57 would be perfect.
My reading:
1:47
